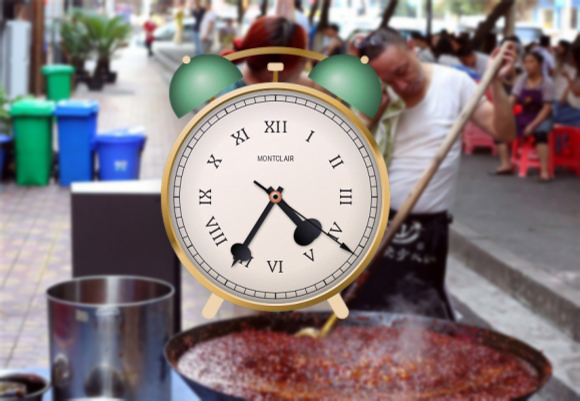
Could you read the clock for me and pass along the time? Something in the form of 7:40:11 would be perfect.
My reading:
4:35:21
